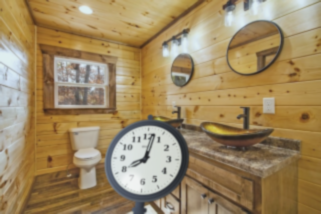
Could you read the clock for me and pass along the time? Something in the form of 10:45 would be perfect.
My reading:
8:02
